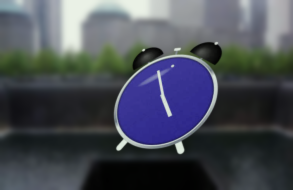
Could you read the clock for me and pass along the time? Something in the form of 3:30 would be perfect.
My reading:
4:56
